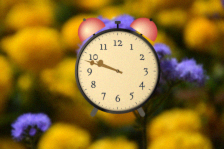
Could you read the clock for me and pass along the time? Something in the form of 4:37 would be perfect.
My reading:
9:48
